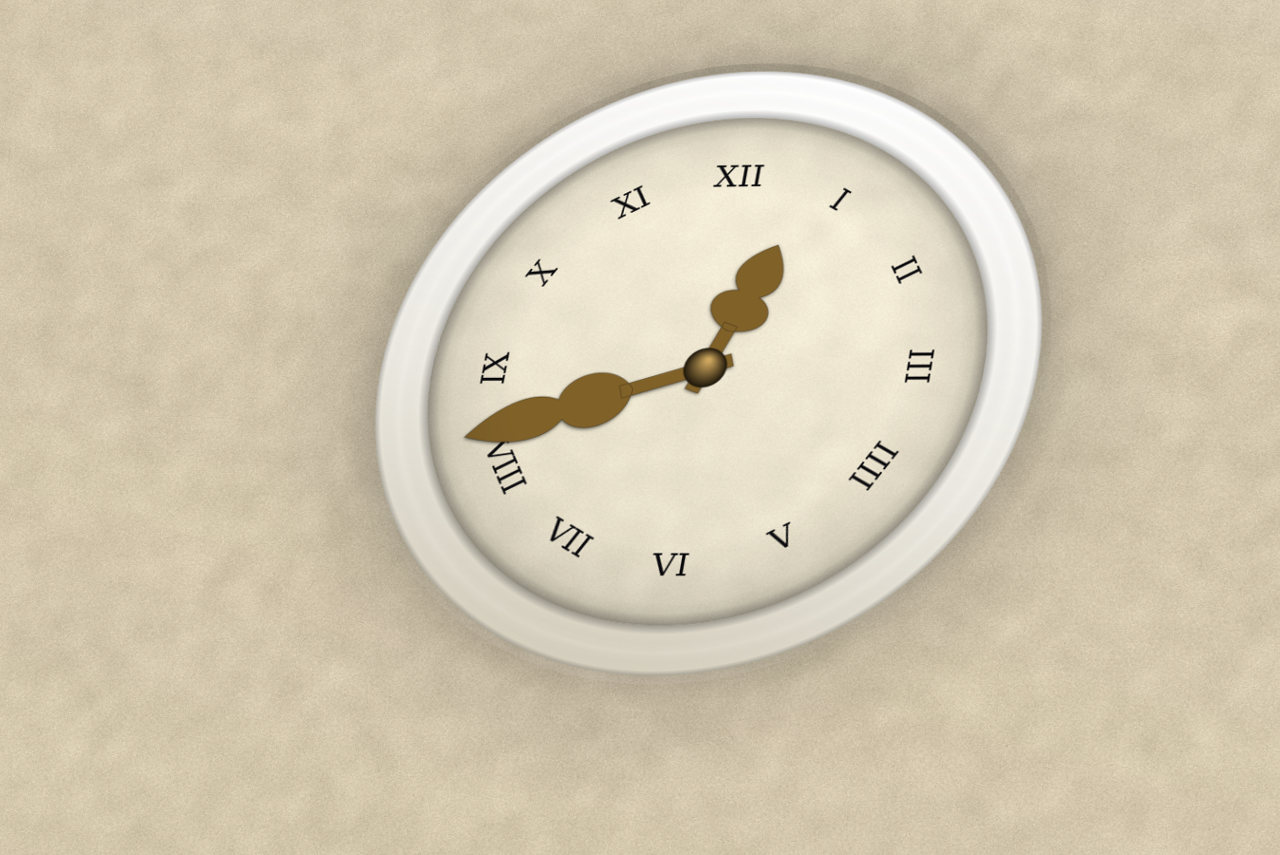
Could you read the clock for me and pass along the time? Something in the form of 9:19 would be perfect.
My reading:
12:42
